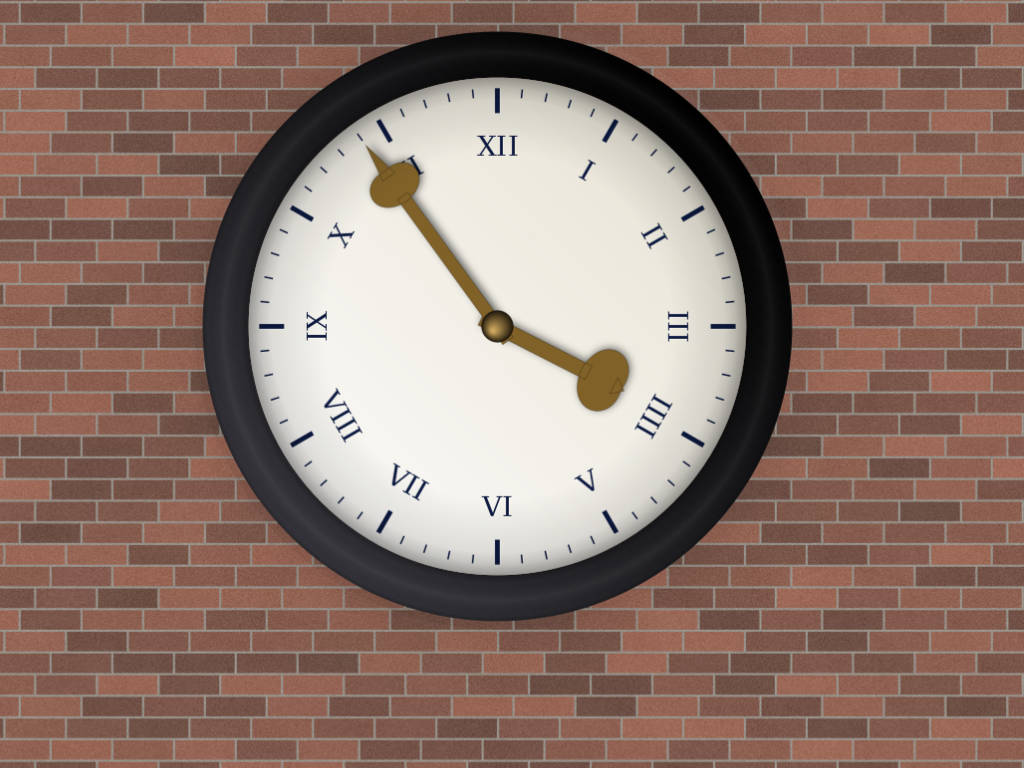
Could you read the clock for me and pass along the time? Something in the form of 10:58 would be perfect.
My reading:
3:54
